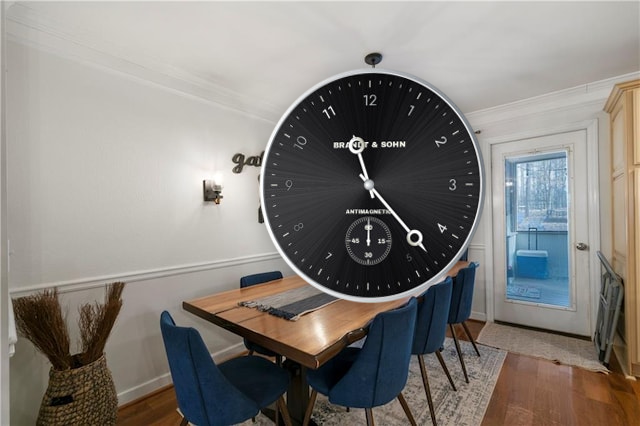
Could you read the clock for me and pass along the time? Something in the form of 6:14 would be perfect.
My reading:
11:23
